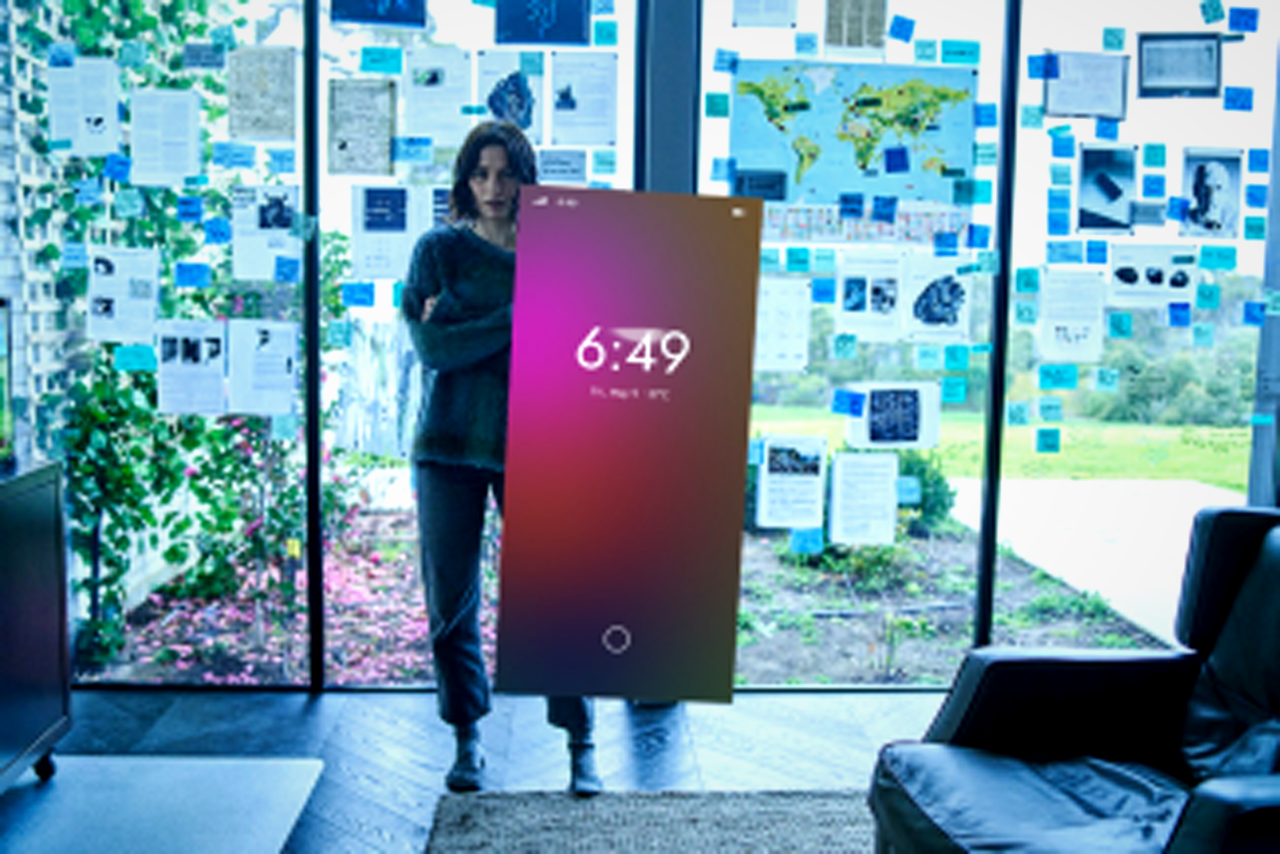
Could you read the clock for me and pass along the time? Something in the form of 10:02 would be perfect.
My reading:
6:49
